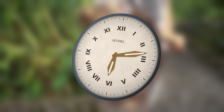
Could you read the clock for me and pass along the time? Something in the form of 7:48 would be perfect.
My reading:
6:13
